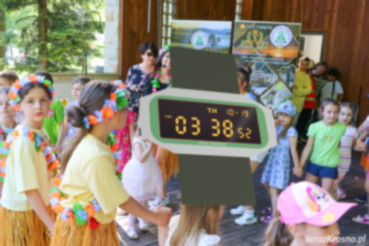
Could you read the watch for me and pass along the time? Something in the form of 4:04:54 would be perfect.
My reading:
3:38:52
